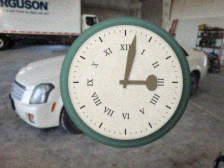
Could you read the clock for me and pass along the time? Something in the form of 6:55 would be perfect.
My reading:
3:02
